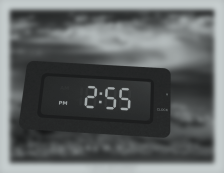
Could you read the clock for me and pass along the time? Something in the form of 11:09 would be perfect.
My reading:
2:55
